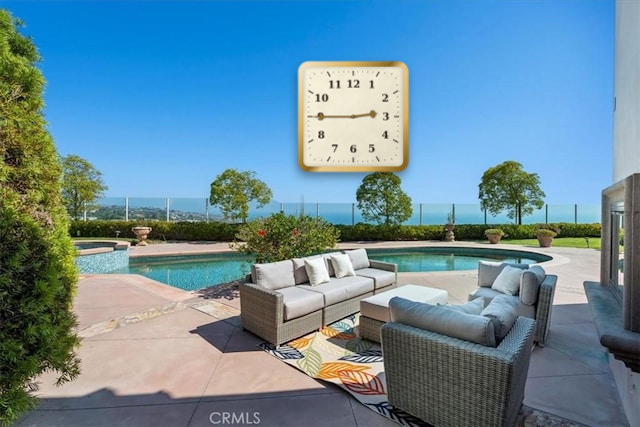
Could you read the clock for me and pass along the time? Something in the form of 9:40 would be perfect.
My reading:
2:45
